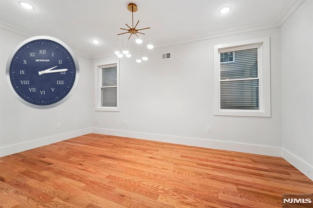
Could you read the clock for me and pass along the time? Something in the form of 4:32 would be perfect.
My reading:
2:14
